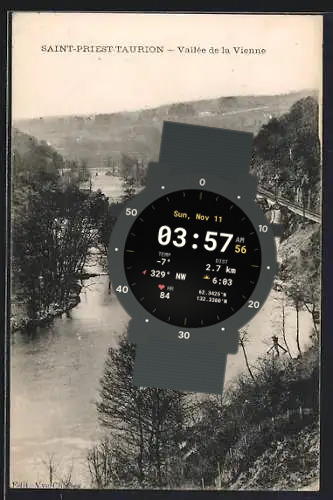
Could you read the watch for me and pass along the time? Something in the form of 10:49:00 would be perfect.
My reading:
3:57:56
